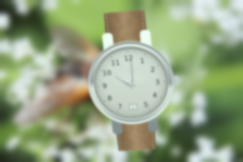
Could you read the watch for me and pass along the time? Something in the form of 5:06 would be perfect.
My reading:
10:01
